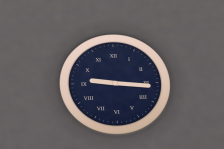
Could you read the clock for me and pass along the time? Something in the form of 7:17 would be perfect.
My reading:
9:16
